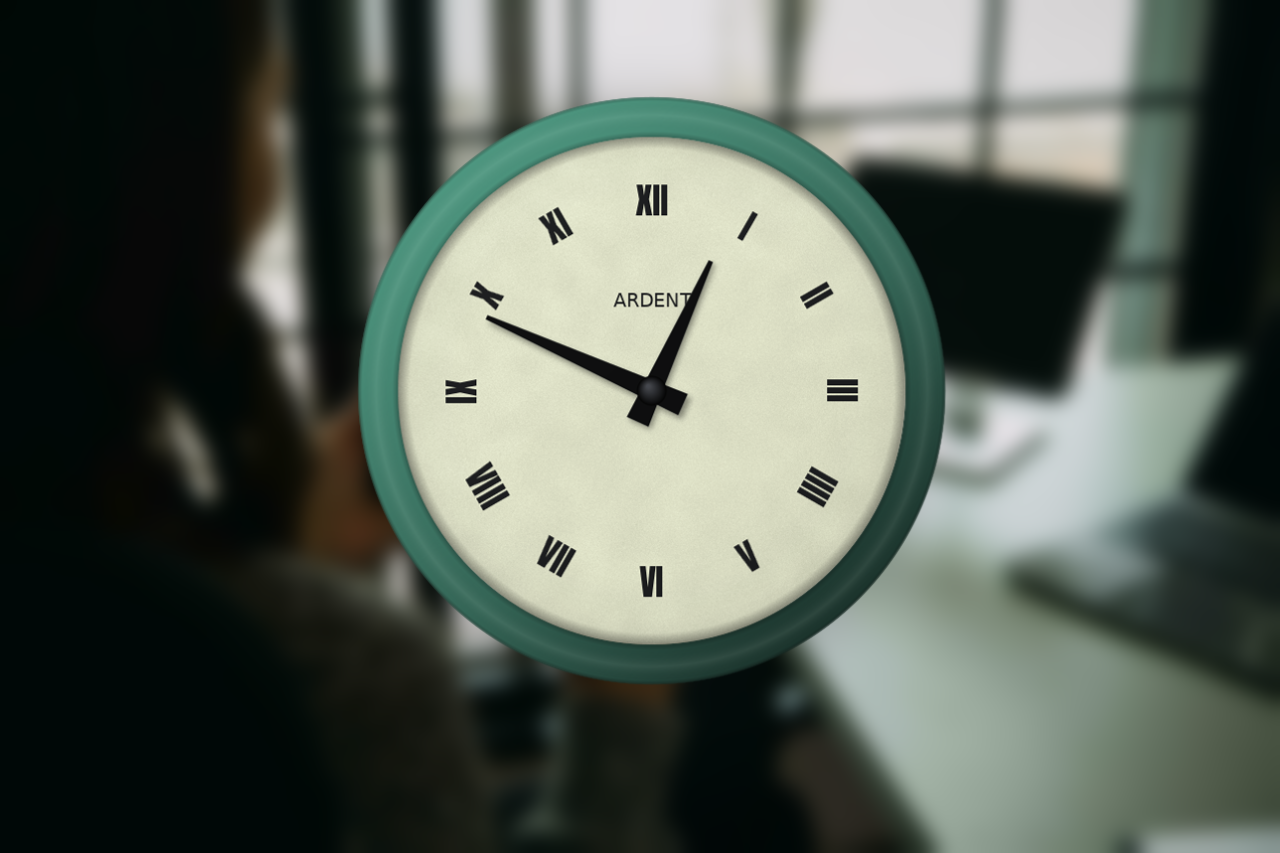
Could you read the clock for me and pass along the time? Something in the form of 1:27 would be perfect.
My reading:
12:49
